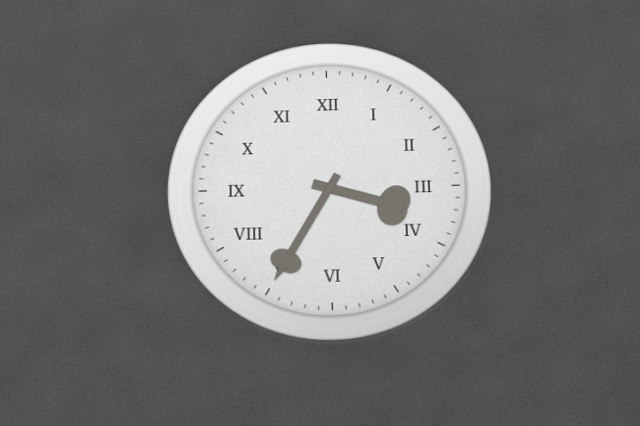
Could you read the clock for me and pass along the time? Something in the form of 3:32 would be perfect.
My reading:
3:35
